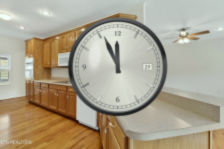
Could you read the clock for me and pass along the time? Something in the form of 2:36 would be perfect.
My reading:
11:56
